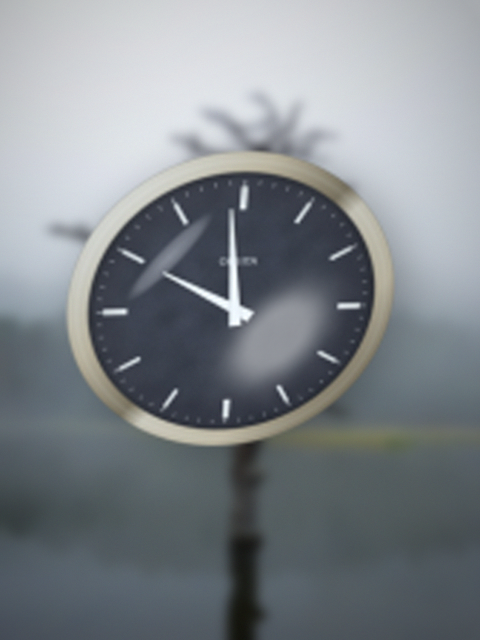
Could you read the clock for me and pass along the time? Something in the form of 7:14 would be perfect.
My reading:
9:59
